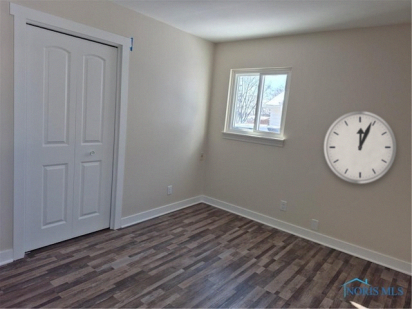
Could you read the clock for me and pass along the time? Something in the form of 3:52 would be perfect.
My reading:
12:04
